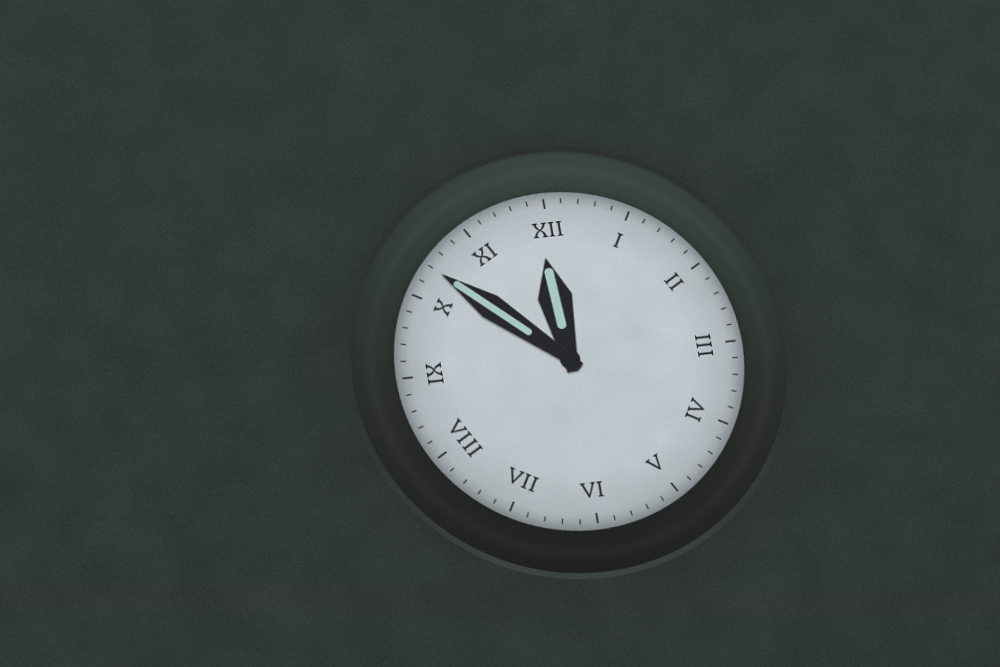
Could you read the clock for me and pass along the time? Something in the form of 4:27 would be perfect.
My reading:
11:52
